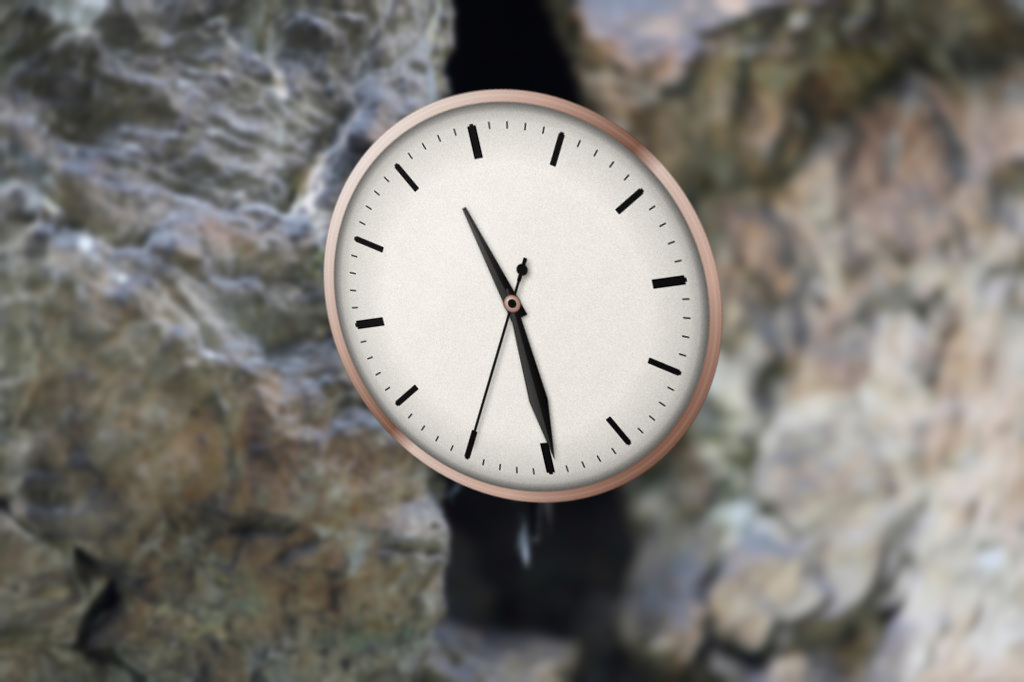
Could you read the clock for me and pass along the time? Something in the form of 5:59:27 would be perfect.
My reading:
11:29:35
